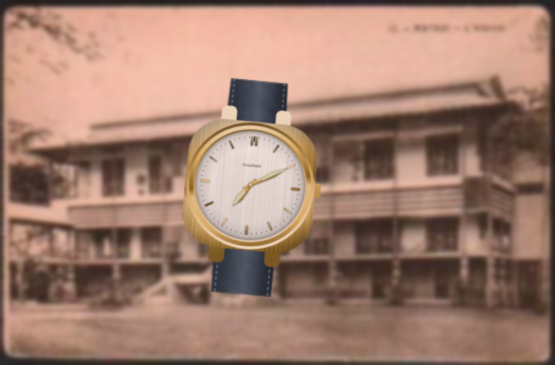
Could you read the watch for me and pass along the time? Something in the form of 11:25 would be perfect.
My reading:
7:10
